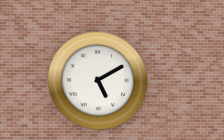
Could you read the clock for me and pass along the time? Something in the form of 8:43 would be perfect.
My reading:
5:10
